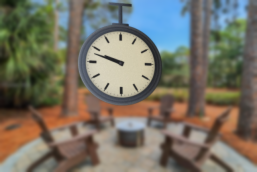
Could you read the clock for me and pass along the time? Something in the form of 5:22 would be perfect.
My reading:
9:48
